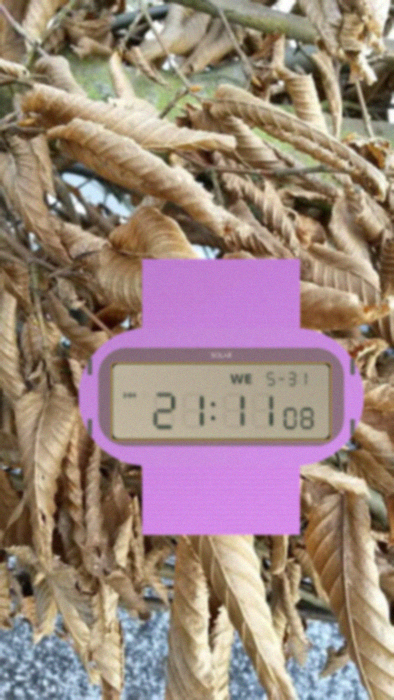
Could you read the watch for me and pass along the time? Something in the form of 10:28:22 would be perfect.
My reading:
21:11:08
